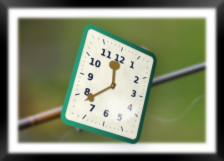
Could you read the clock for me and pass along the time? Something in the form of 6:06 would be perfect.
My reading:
11:38
